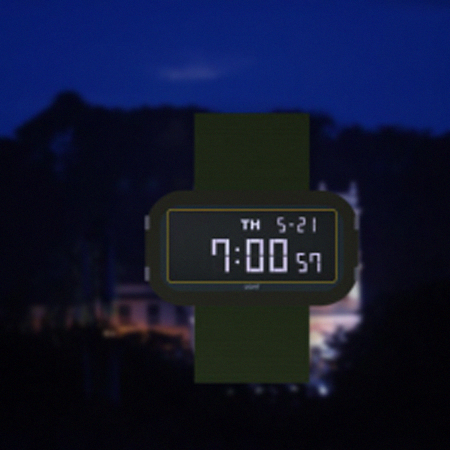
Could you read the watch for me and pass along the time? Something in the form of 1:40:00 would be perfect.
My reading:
7:00:57
